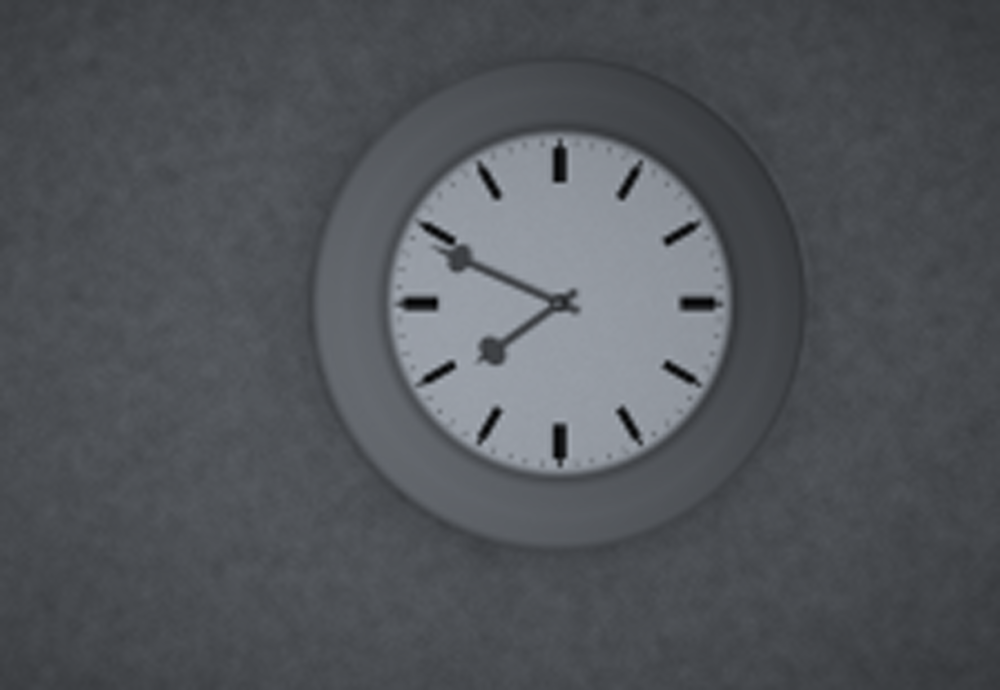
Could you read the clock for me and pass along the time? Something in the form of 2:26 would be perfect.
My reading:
7:49
